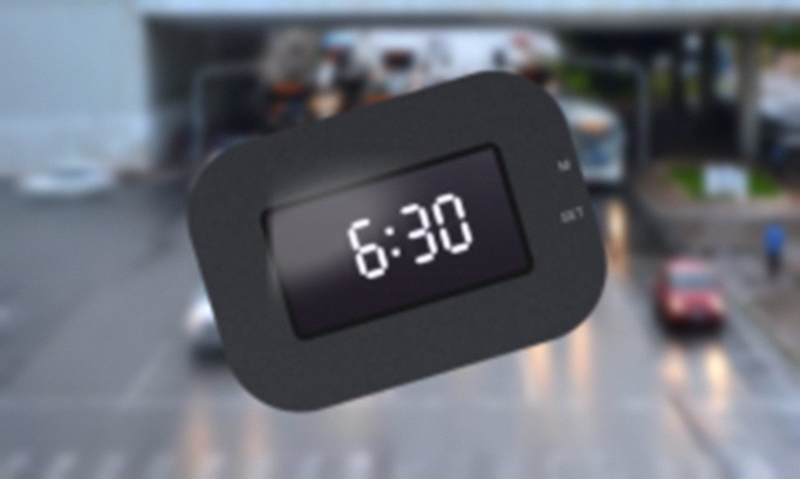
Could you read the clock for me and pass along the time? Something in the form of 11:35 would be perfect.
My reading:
6:30
